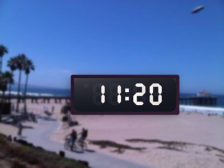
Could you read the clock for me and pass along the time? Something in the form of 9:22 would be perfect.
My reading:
11:20
